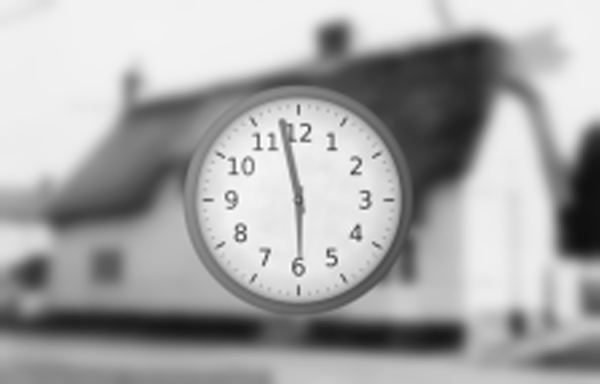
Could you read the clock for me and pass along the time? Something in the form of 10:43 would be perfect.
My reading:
5:58
